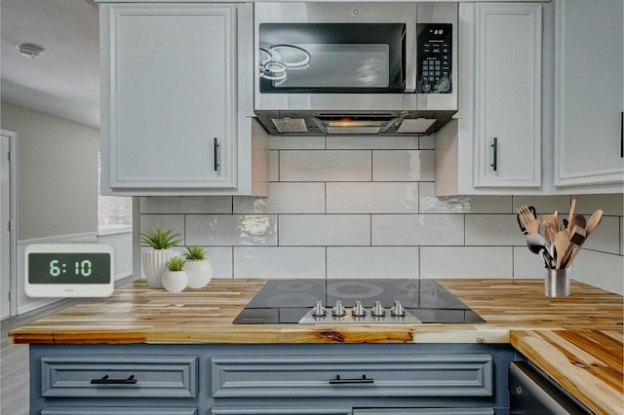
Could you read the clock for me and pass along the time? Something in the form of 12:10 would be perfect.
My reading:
6:10
